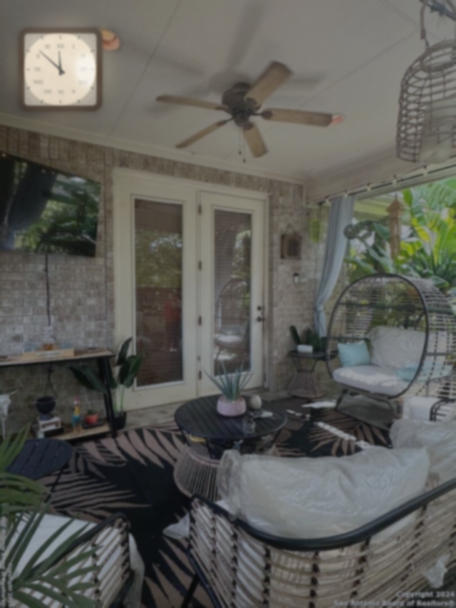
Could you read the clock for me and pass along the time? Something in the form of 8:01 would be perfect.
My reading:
11:52
